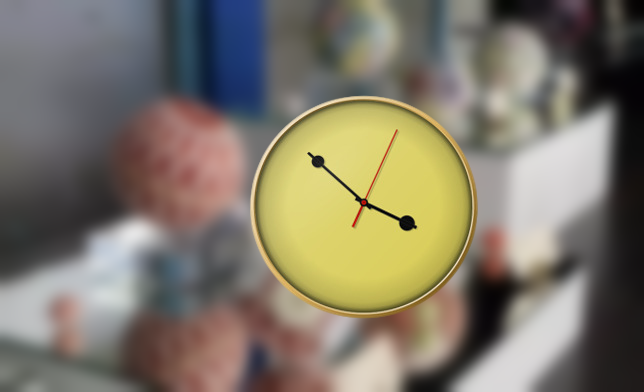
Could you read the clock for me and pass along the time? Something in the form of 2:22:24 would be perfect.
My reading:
3:52:04
